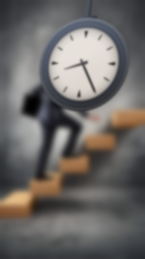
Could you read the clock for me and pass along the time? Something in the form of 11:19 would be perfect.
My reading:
8:25
